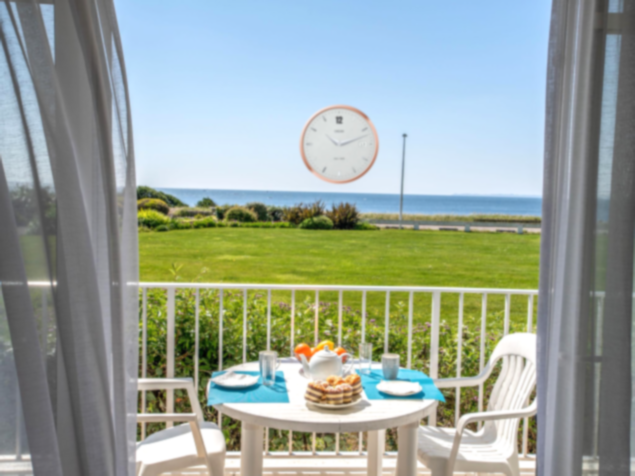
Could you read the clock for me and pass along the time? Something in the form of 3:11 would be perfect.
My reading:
10:12
